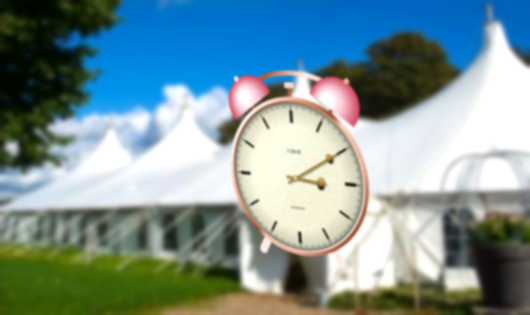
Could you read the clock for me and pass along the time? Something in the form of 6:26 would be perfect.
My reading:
3:10
